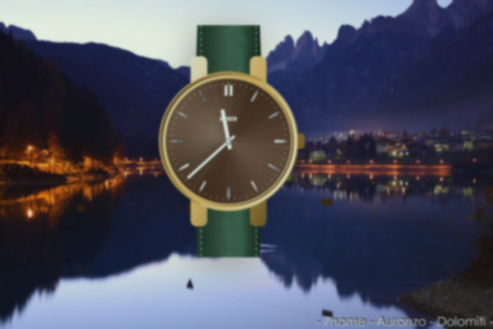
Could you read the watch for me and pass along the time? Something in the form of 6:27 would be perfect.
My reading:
11:38
